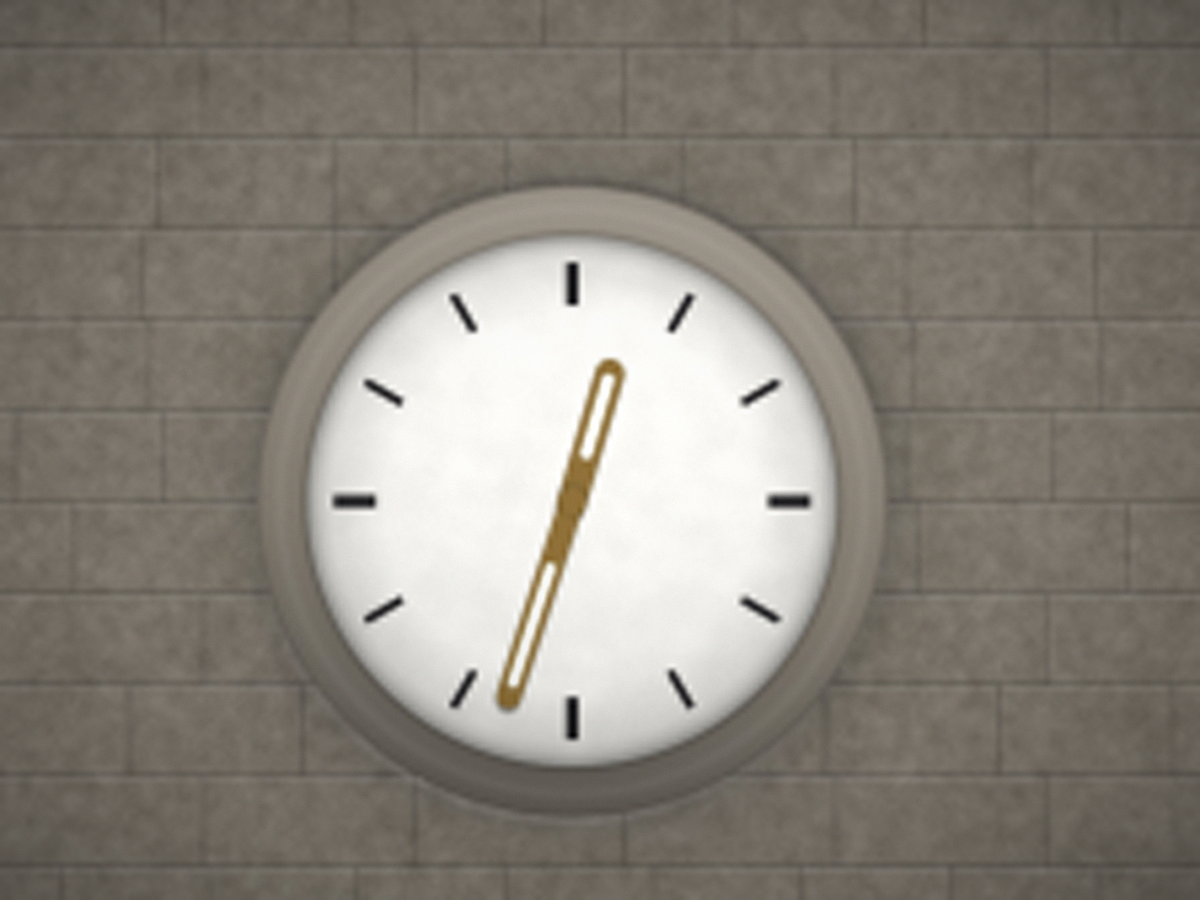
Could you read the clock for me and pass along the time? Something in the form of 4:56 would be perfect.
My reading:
12:33
